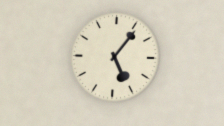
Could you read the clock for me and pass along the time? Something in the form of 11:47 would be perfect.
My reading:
5:06
